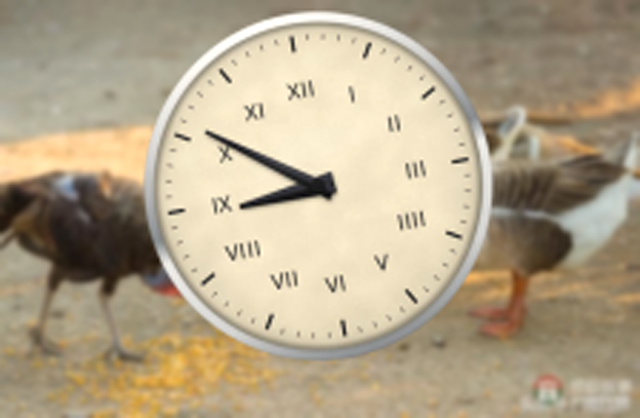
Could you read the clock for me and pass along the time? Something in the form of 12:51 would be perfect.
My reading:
8:51
